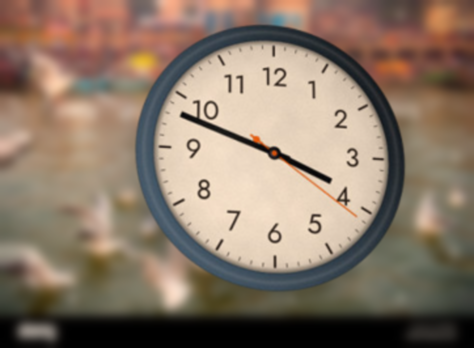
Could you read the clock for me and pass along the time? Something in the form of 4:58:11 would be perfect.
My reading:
3:48:21
